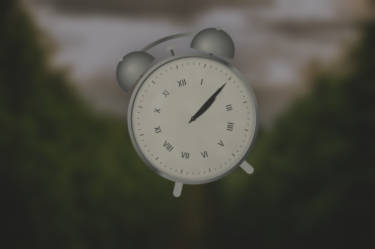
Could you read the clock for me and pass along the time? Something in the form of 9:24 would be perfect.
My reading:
2:10
